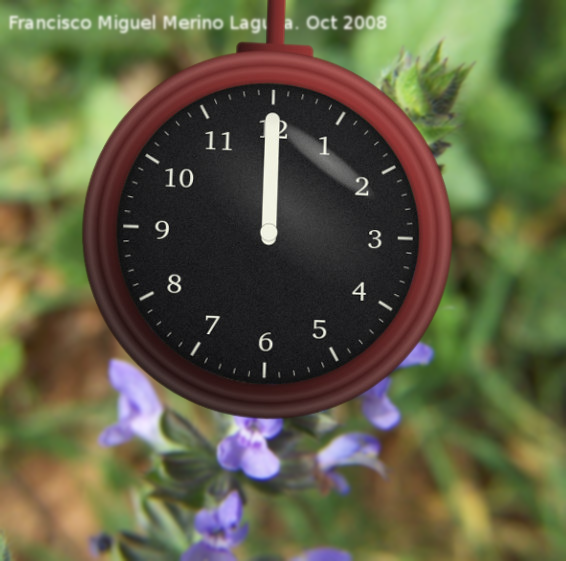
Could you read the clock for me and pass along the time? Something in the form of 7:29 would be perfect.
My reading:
12:00
